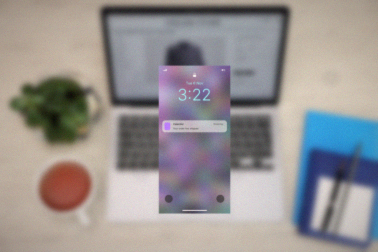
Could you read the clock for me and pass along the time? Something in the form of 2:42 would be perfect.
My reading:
3:22
